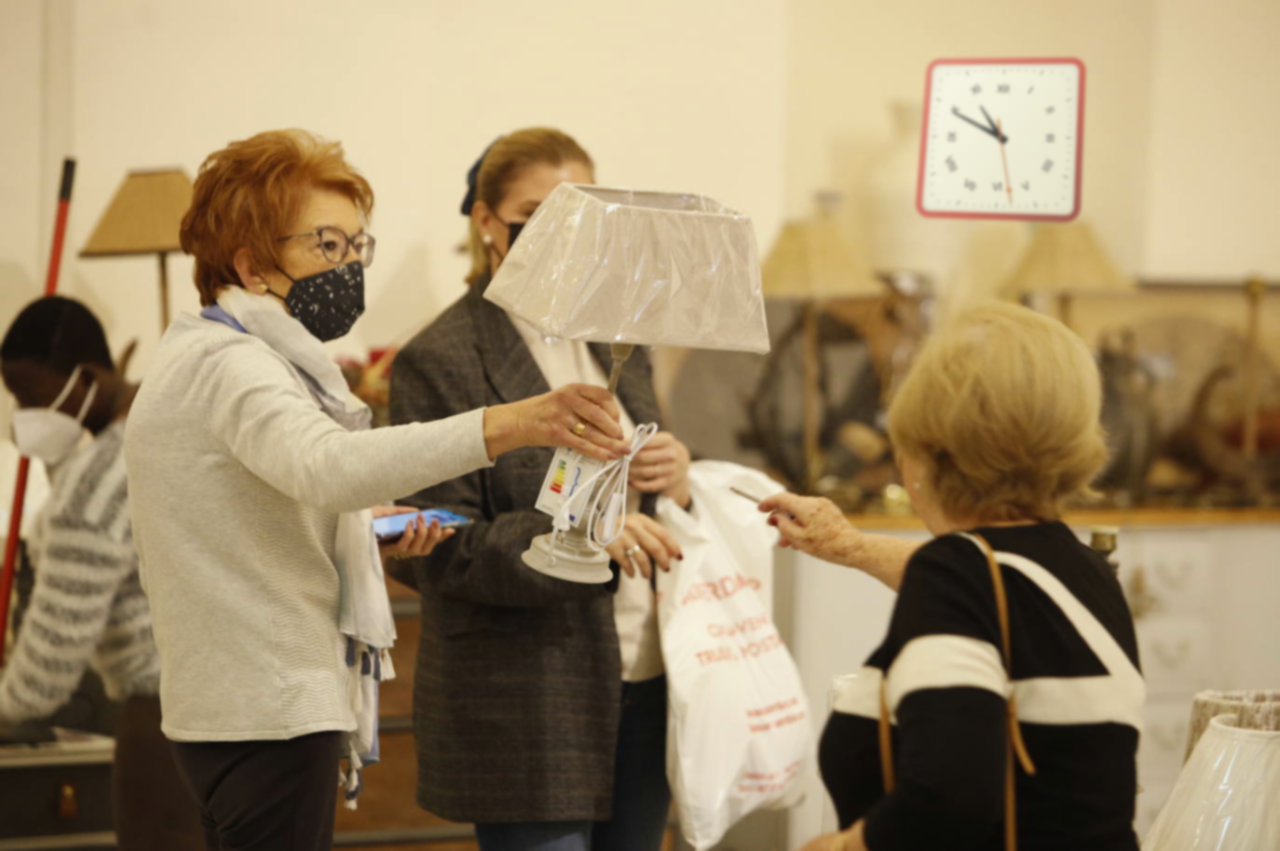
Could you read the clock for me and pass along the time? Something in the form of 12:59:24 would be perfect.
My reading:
10:49:28
